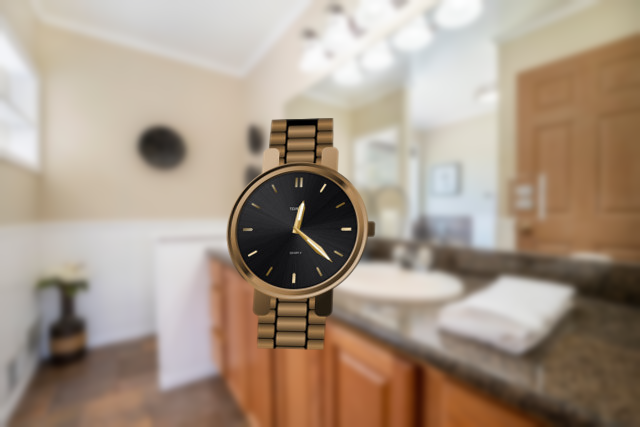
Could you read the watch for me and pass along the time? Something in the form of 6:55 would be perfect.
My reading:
12:22
